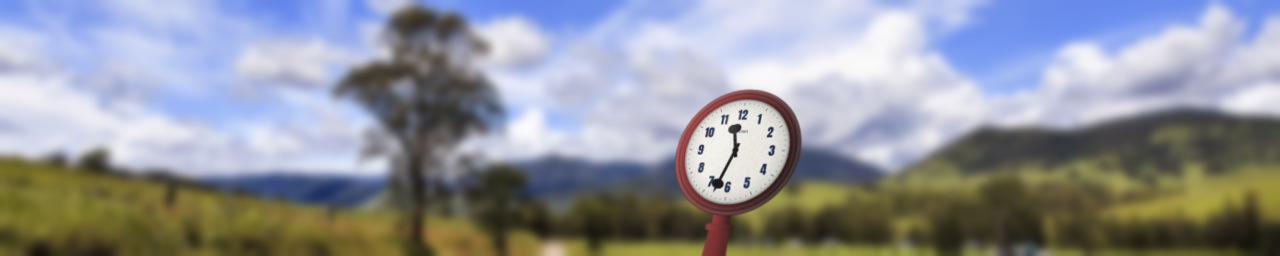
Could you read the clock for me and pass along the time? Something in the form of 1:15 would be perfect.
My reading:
11:33
